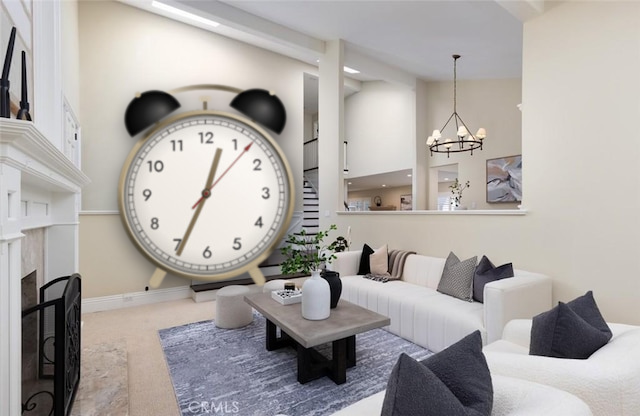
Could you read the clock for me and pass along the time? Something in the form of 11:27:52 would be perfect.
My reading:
12:34:07
